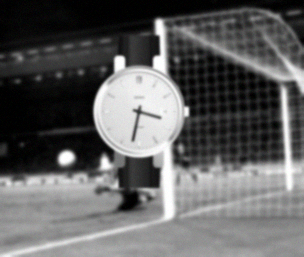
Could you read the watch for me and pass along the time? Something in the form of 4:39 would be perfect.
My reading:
3:32
